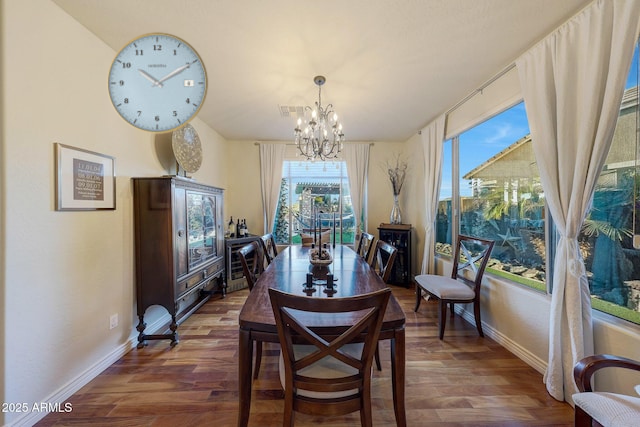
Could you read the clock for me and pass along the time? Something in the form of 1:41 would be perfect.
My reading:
10:10
